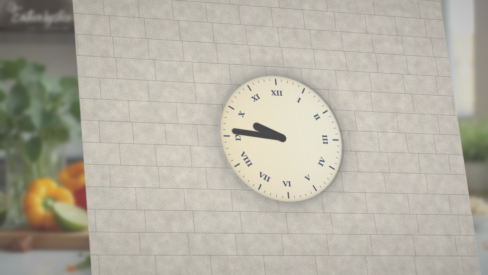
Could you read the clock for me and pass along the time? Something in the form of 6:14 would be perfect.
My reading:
9:46
